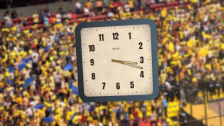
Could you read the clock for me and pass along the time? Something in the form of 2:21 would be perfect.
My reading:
3:18
